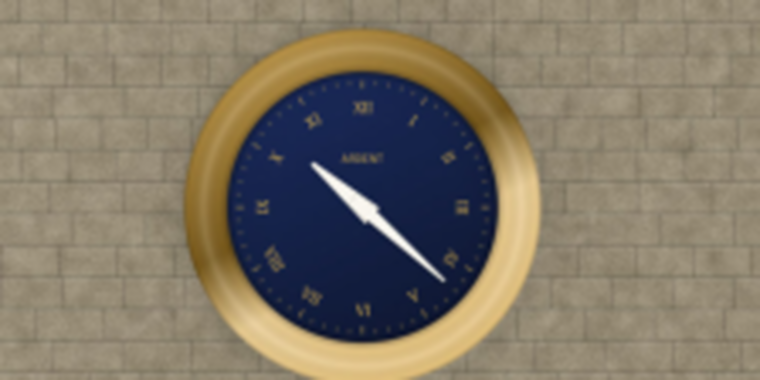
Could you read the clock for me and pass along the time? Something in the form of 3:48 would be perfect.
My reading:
10:22
